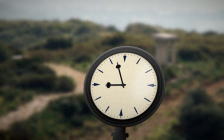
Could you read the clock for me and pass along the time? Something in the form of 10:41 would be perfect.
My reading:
8:57
